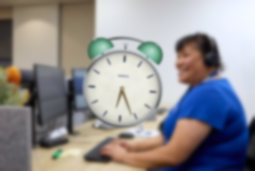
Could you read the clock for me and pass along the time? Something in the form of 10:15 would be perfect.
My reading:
6:26
